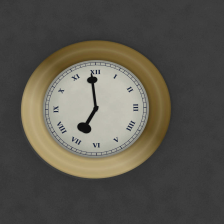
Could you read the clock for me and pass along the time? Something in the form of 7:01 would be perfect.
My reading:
6:59
